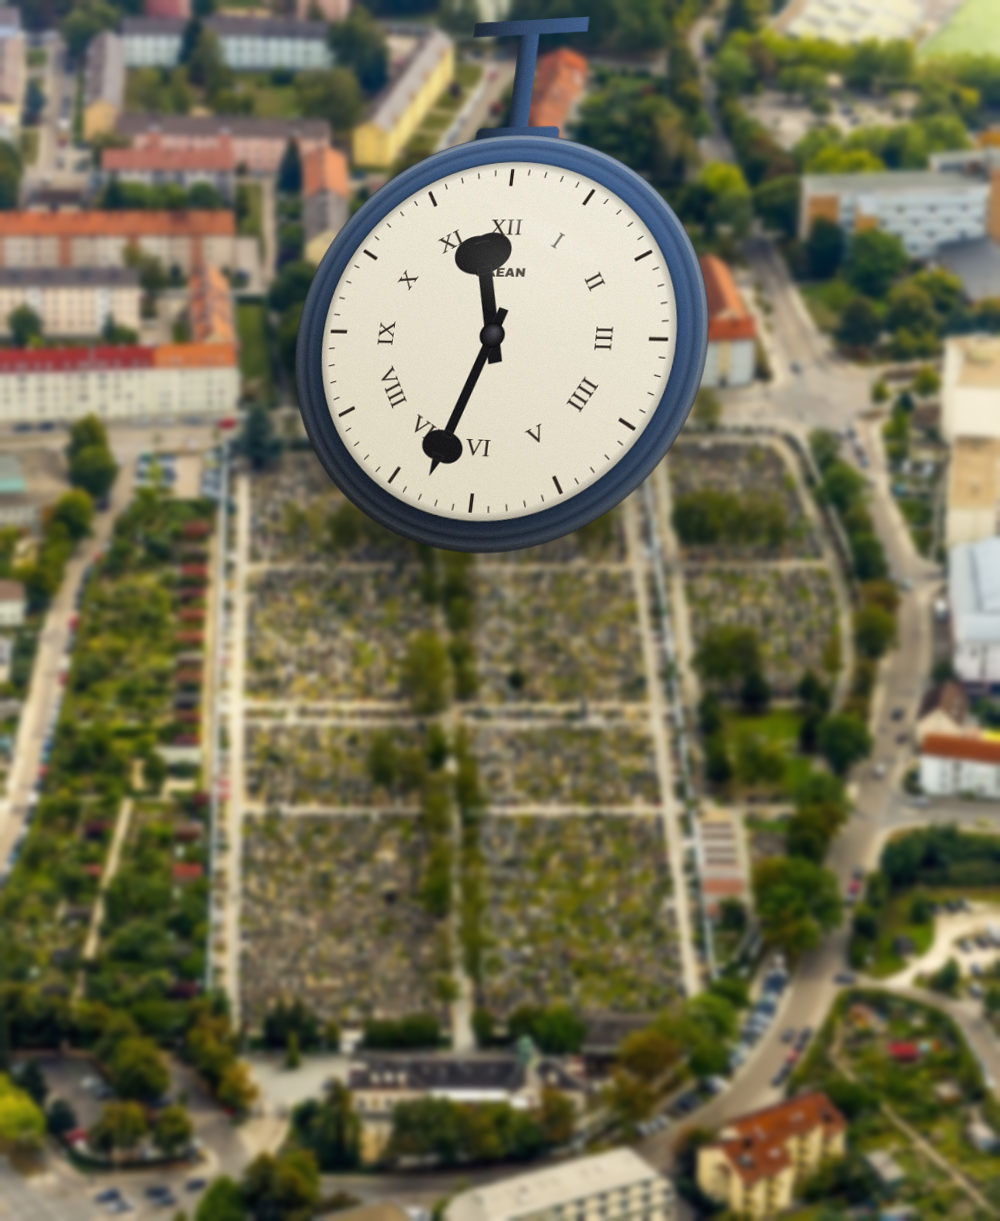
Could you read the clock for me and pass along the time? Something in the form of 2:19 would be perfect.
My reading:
11:33
